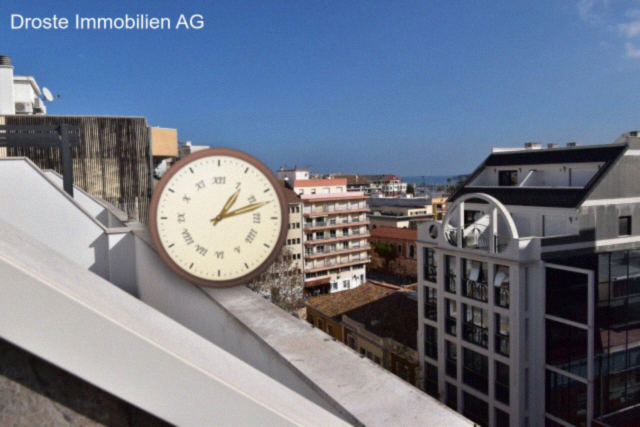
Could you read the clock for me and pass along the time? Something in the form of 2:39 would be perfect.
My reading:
1:12
